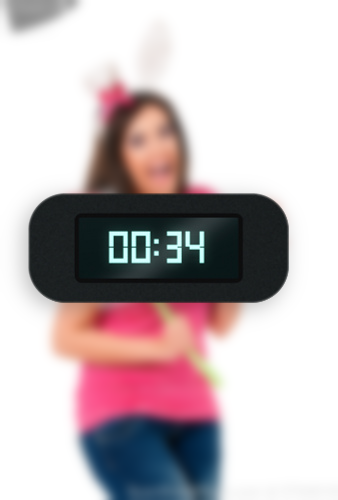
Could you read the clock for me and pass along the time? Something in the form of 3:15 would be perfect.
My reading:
0:34
